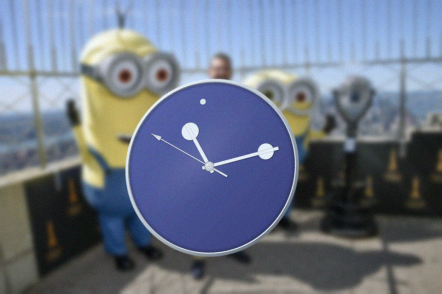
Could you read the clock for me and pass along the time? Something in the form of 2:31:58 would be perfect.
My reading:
11:13:51
